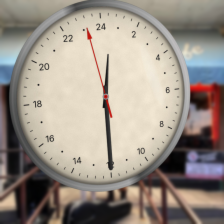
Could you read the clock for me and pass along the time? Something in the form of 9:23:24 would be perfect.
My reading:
0:29:58
